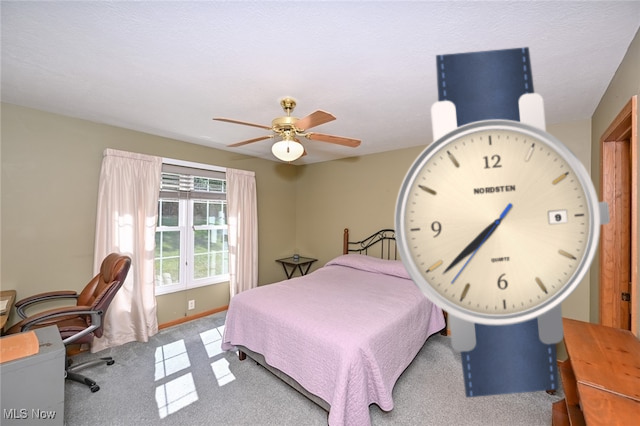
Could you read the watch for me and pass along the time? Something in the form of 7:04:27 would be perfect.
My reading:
7:38:37
